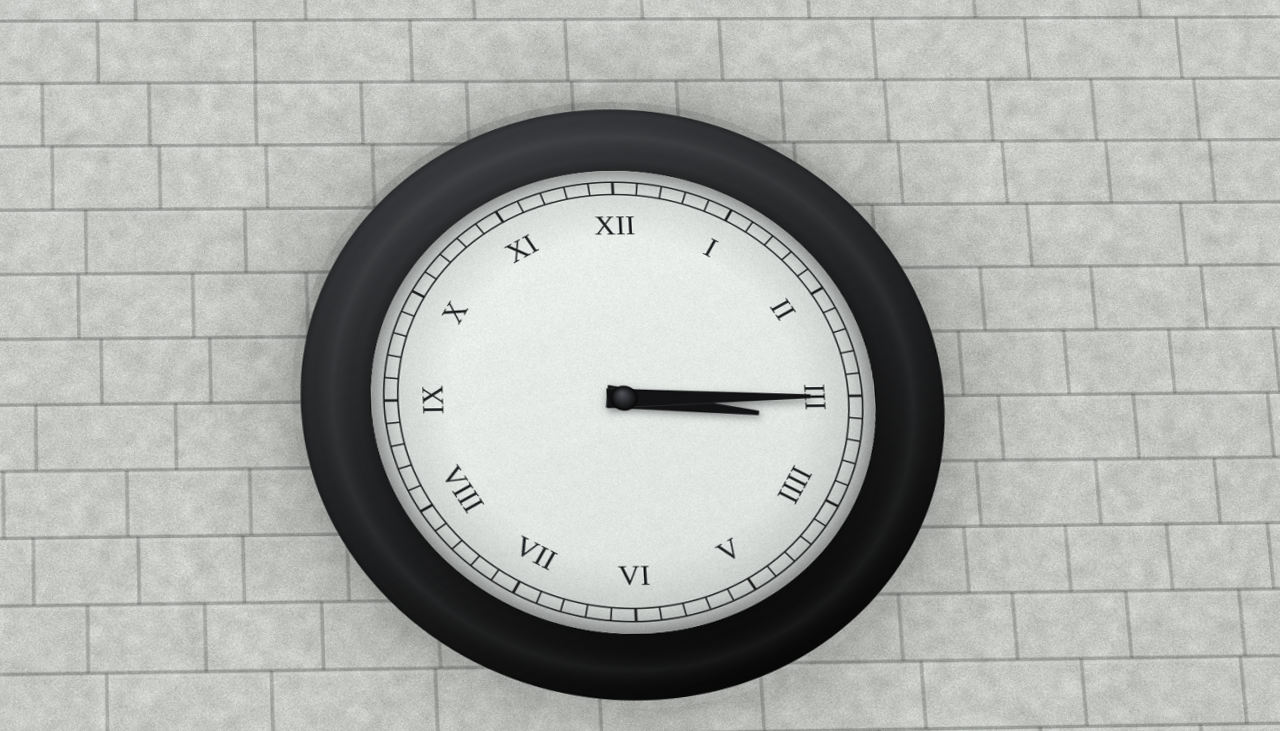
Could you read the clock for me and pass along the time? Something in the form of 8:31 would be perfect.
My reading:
3:15
